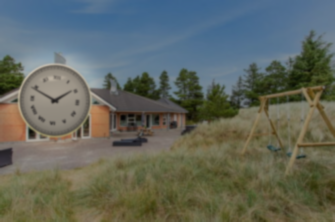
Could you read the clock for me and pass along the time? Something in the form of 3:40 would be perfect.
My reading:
1:49
